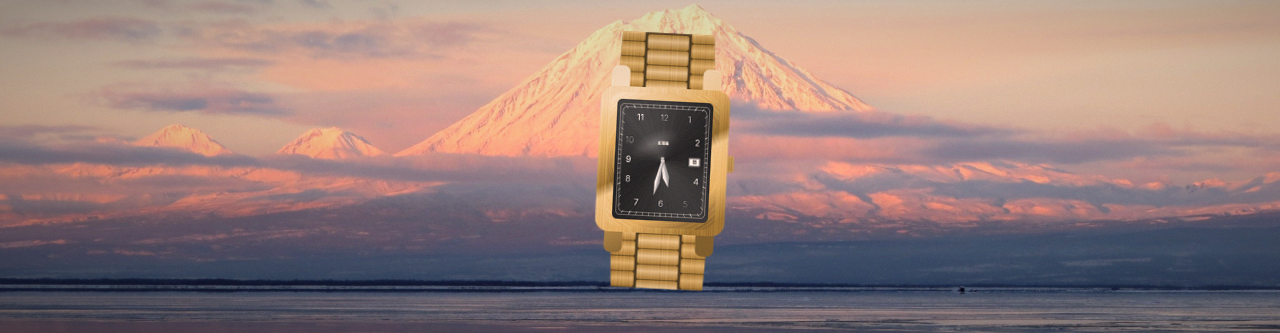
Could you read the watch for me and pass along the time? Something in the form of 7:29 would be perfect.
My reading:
5:32
